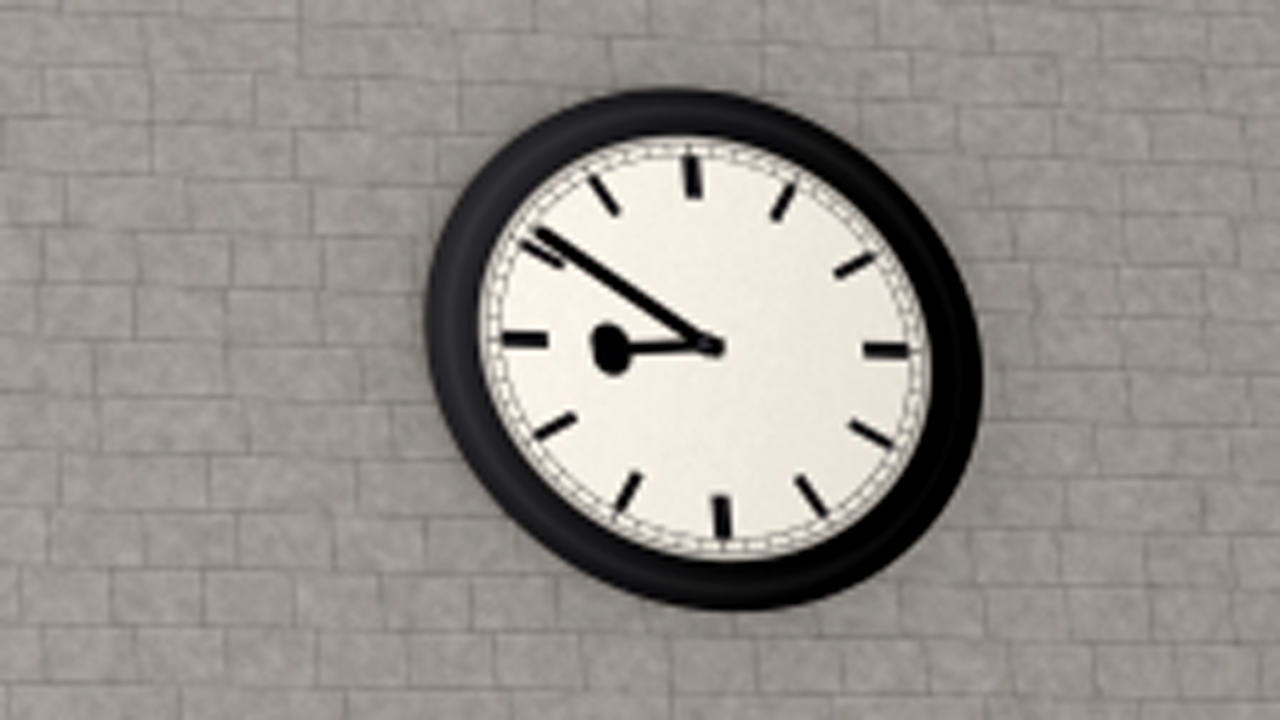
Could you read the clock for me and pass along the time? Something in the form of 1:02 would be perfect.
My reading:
8:51
